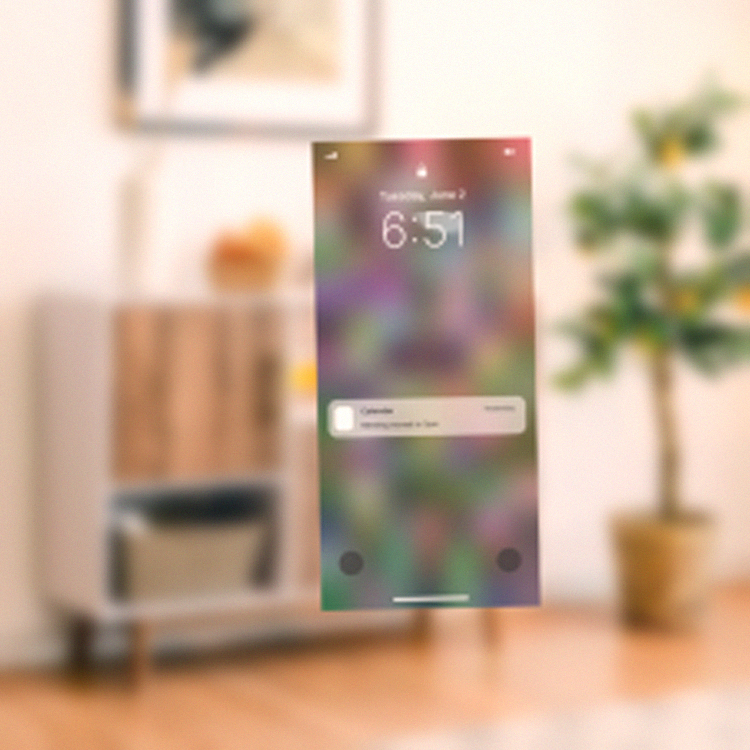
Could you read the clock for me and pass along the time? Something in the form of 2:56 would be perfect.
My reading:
6:51
